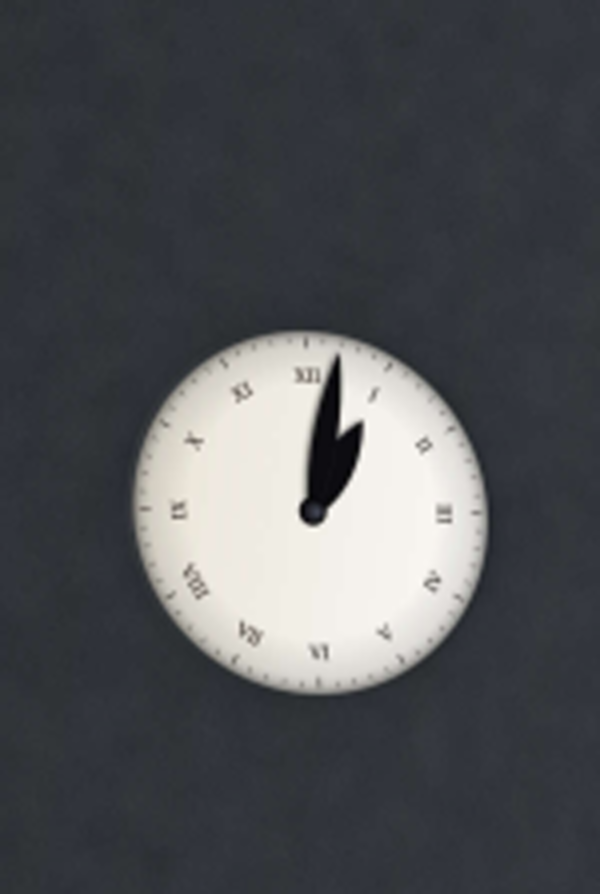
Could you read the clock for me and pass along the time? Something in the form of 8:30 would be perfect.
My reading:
1:02
